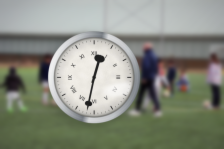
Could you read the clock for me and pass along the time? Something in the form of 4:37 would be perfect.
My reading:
12:32
